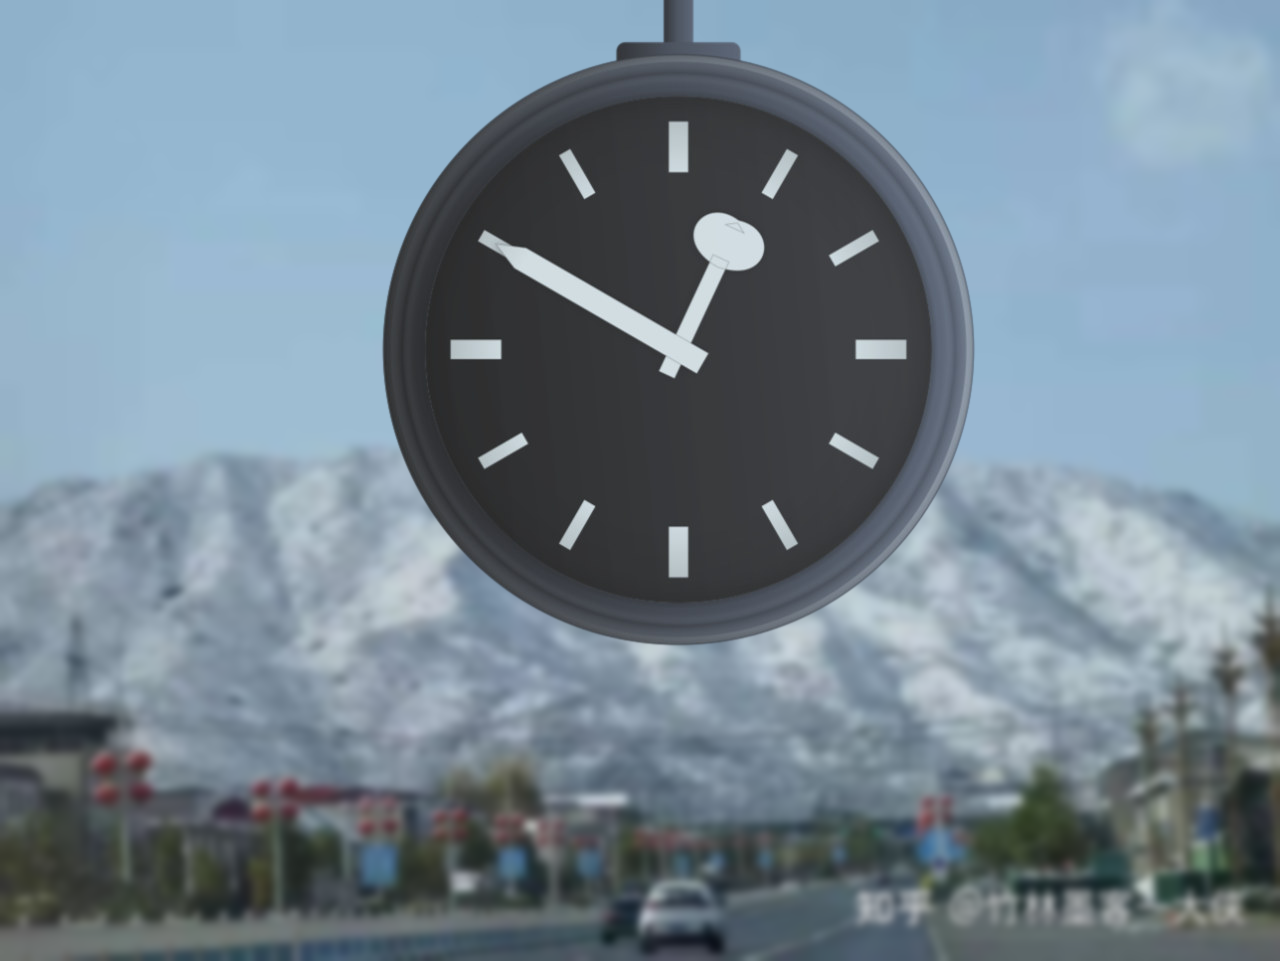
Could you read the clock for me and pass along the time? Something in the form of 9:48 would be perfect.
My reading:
12:50
